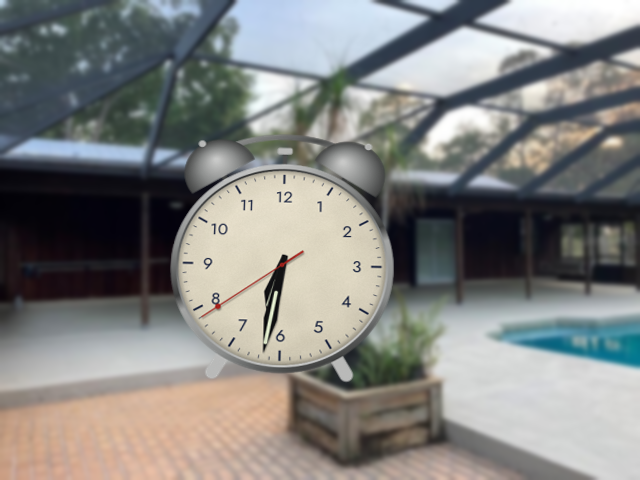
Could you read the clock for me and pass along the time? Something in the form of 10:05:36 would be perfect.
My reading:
6:31:39
